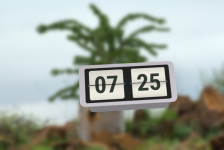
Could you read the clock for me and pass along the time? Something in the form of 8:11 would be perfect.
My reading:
7:25
